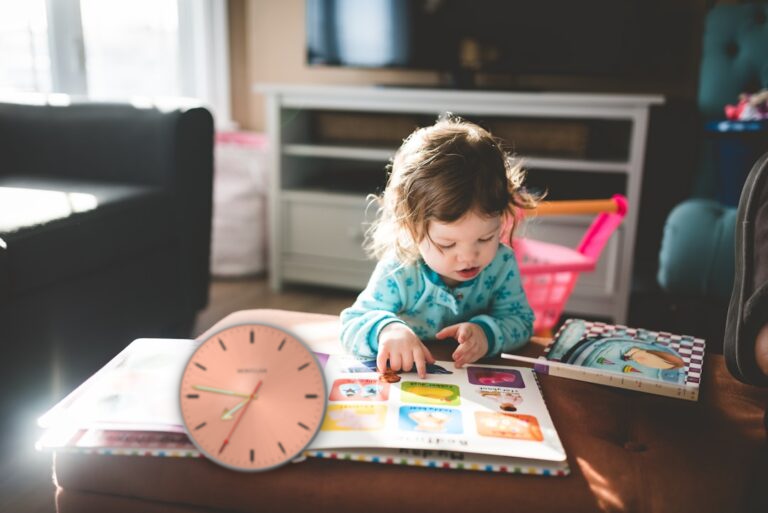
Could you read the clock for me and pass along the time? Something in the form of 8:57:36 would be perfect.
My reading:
7:46:35
